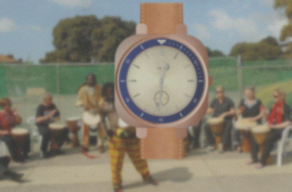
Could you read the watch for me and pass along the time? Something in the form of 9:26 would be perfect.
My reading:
12:31
